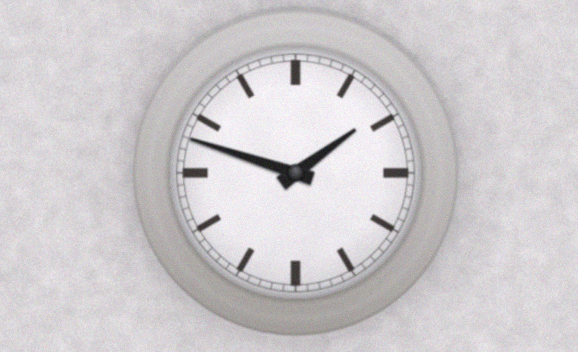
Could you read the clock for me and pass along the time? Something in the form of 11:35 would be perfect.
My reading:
1:48
